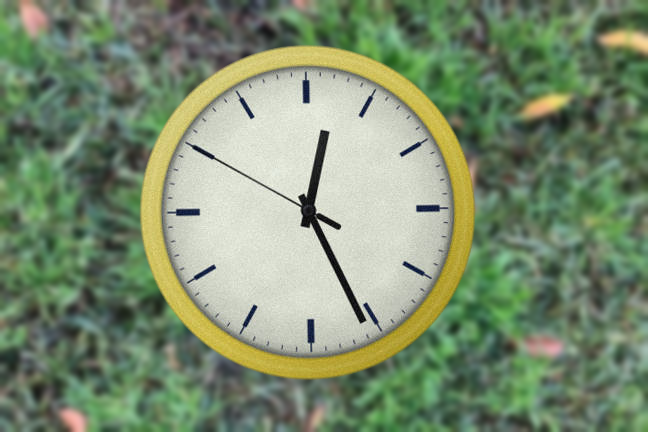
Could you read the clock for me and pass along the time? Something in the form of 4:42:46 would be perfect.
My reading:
12:25:50
